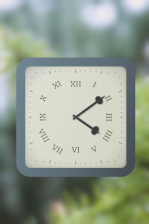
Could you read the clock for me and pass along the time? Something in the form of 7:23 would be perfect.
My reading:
4:09
